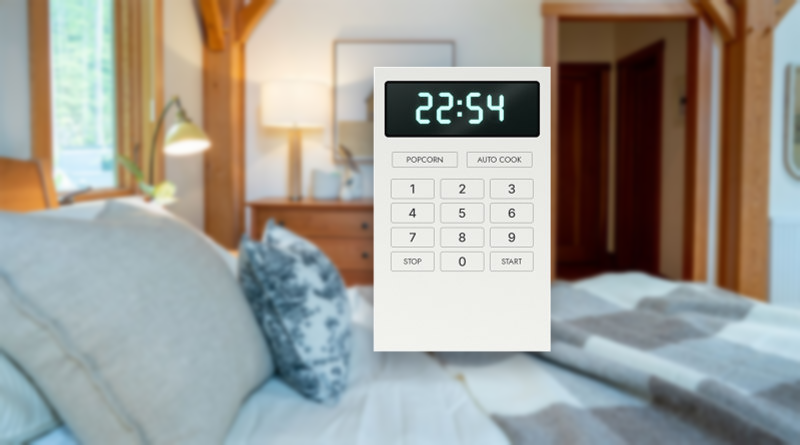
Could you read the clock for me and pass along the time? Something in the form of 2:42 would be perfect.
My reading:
22:54
